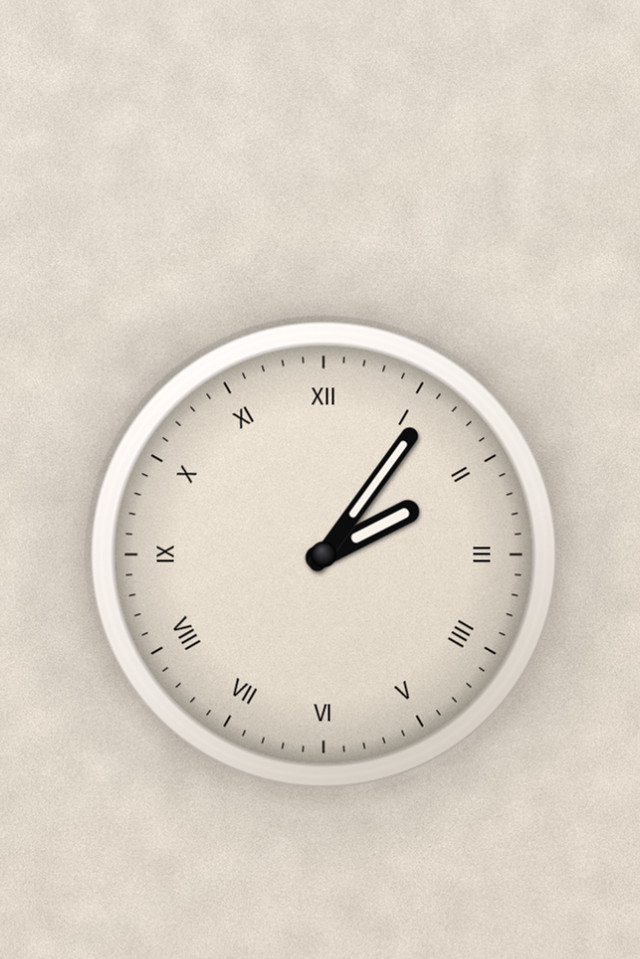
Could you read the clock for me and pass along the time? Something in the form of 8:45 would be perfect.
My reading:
2:06
